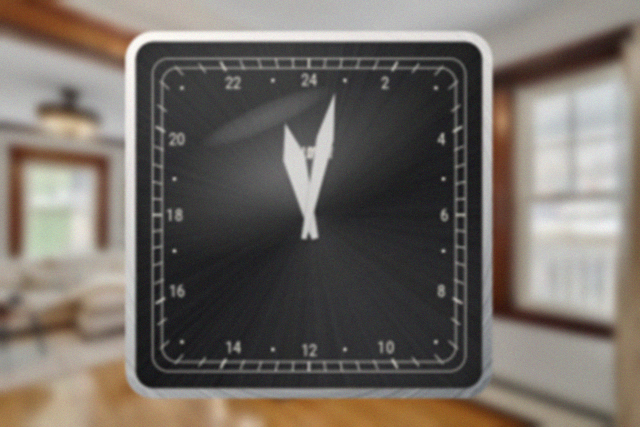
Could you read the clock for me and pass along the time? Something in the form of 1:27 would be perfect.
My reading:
23:02
